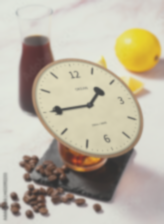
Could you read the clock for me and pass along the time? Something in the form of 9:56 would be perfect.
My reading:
1:45
